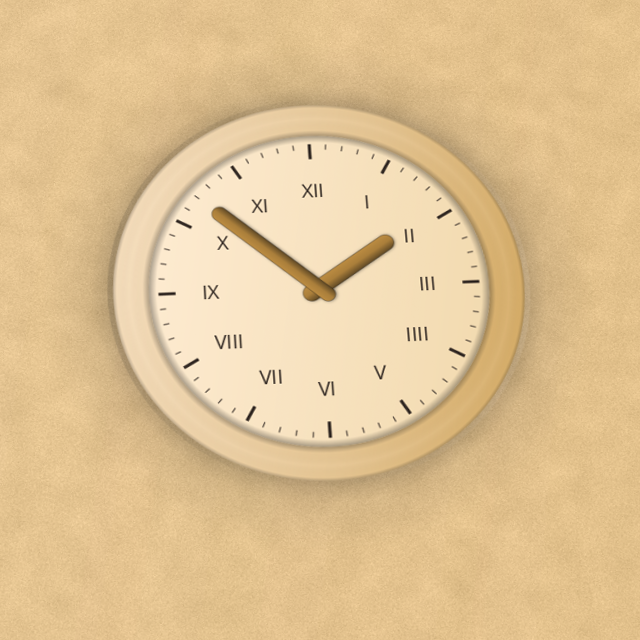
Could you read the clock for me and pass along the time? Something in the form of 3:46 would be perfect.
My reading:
1:52
